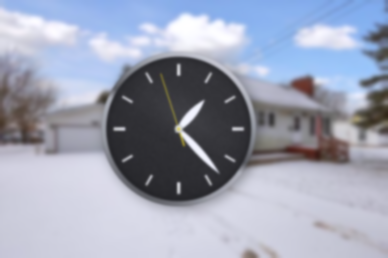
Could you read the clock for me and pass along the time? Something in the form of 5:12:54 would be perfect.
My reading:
1:22:57
